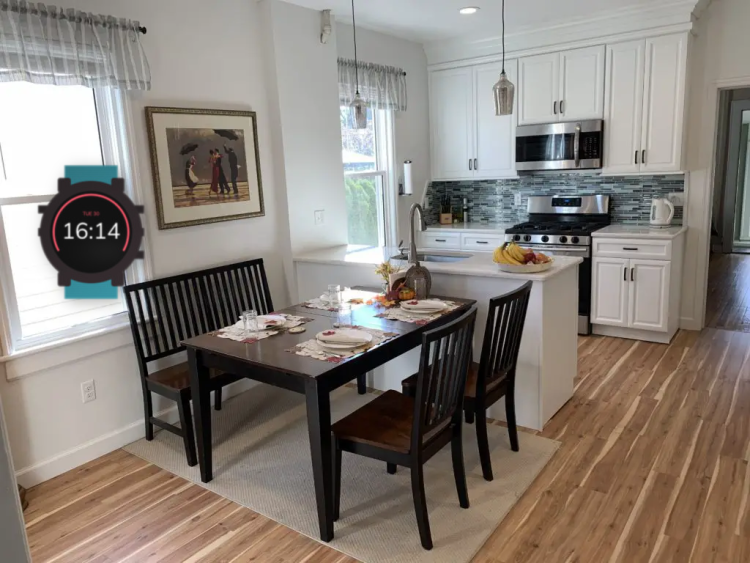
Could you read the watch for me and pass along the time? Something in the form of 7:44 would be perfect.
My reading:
16:14
